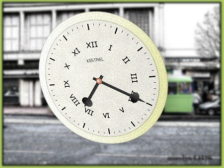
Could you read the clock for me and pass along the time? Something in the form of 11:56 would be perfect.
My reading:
7:20
